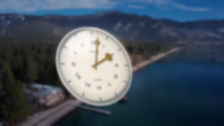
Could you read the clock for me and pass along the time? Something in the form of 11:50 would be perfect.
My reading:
2:02
